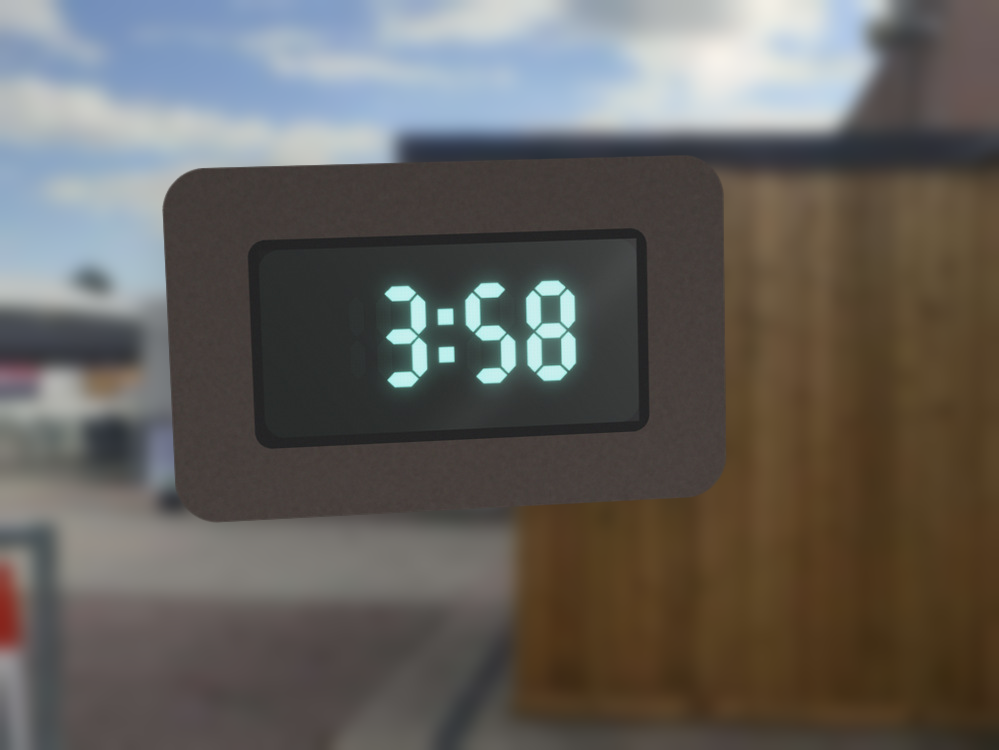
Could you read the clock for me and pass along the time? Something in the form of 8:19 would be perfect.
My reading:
3:58
